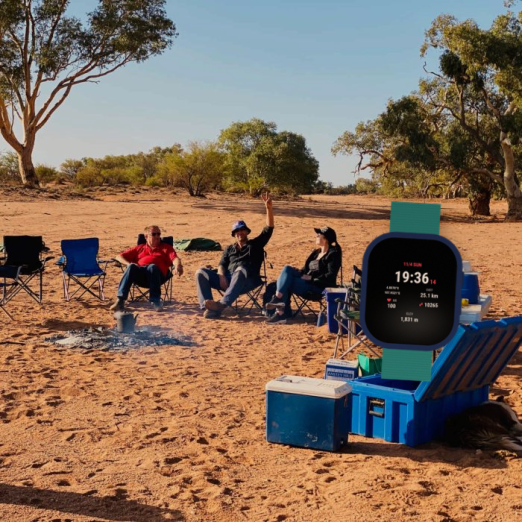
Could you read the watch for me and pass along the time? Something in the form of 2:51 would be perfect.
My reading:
19:36
